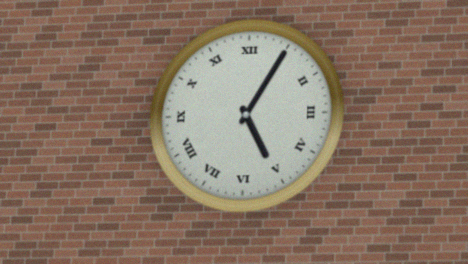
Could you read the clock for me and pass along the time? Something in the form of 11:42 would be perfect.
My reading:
5:05
